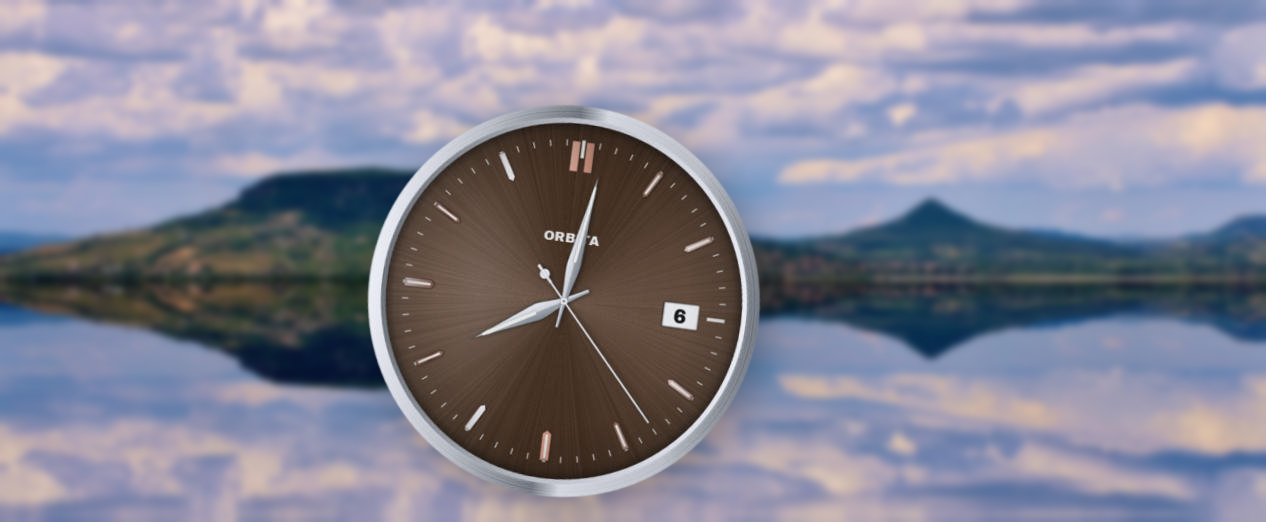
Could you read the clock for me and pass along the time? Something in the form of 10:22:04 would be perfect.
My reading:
8:01:23
